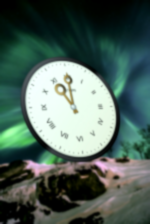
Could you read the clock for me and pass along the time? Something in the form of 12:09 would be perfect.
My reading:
11:00
